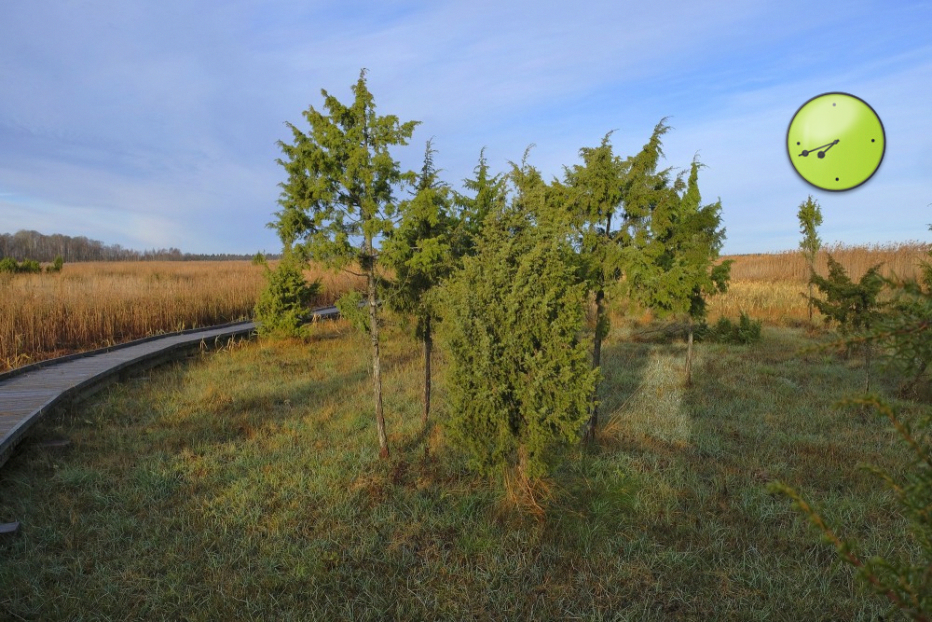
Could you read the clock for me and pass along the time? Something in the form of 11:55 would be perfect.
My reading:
7:42
